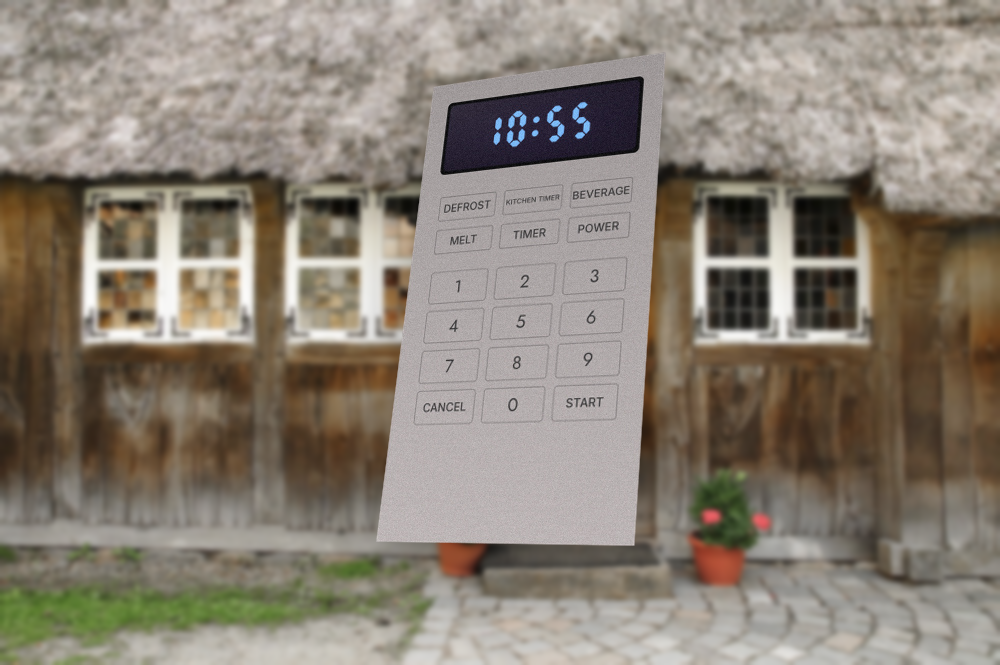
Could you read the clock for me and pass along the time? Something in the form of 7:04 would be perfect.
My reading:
10:55
